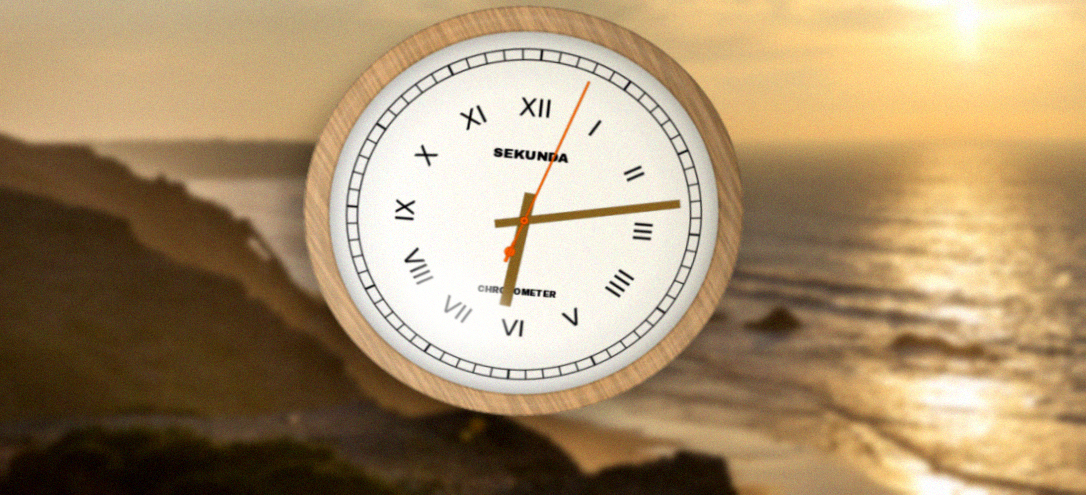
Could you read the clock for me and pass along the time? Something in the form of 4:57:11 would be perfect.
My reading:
6:13:03
